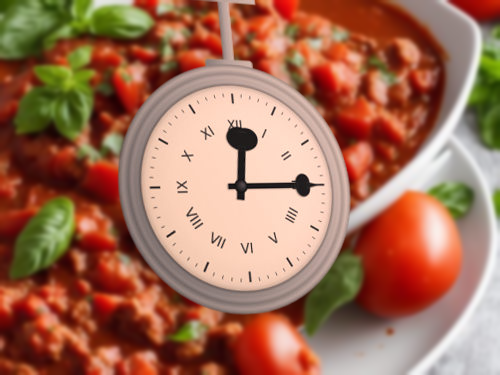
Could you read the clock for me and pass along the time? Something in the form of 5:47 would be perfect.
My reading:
12:15
